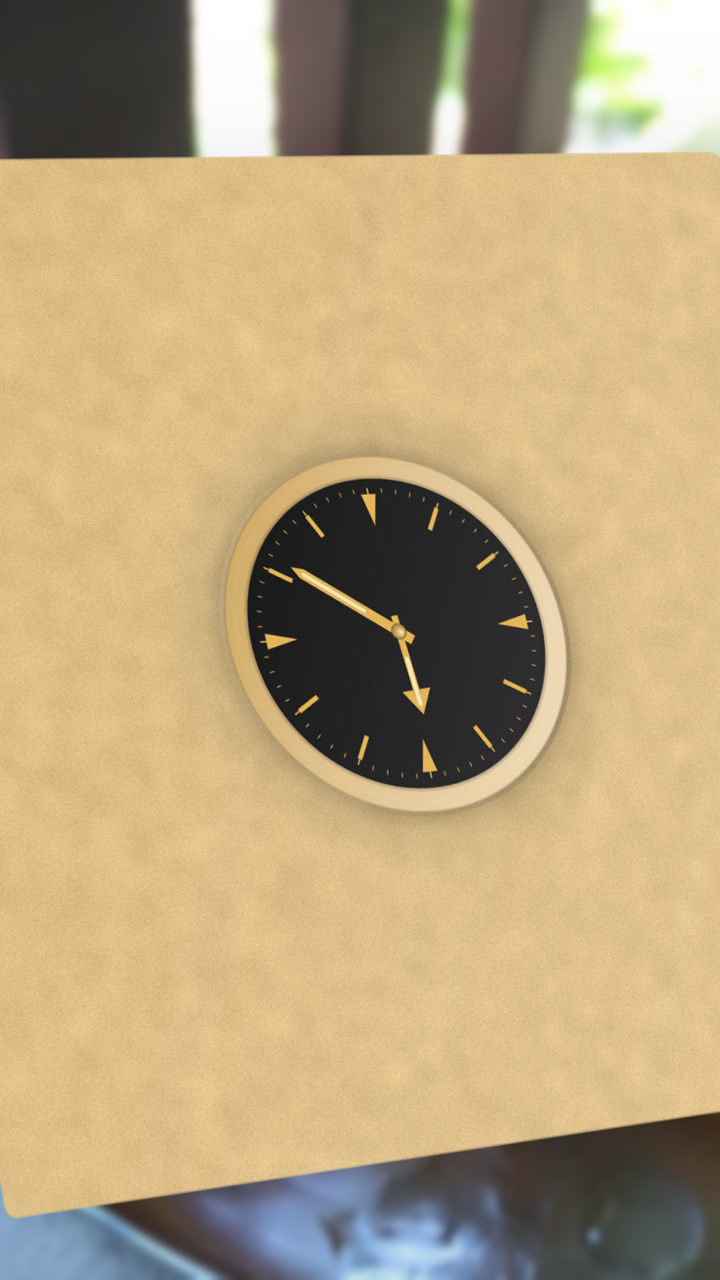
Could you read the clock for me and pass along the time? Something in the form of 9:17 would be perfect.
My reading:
5:51
